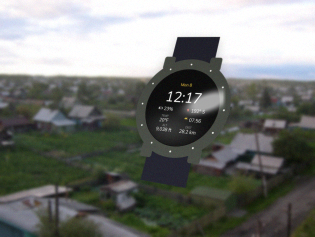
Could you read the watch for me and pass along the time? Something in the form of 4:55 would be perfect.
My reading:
12:17
